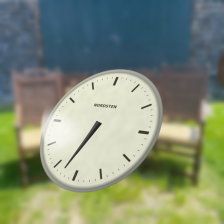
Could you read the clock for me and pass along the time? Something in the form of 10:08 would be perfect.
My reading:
6:33
